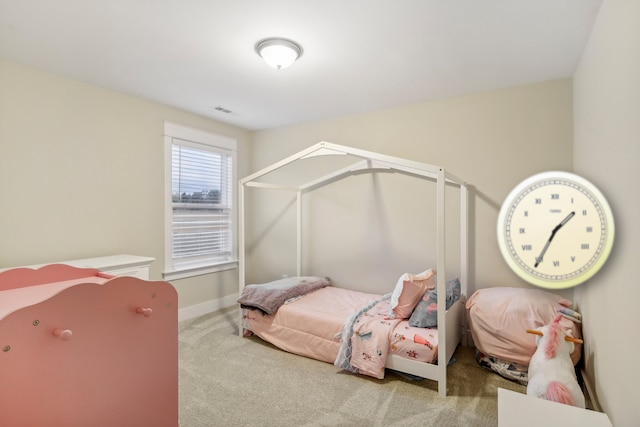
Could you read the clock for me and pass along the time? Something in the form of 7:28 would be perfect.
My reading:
1:35
